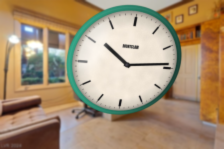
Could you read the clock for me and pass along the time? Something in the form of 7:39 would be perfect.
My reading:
10:14
